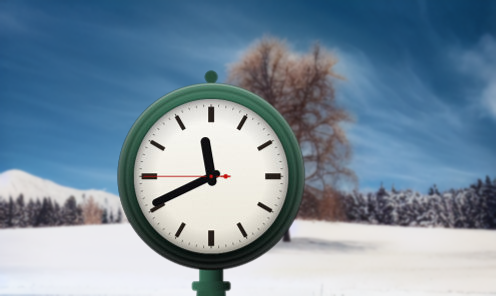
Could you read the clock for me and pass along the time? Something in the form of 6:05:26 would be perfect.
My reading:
11:40:45
